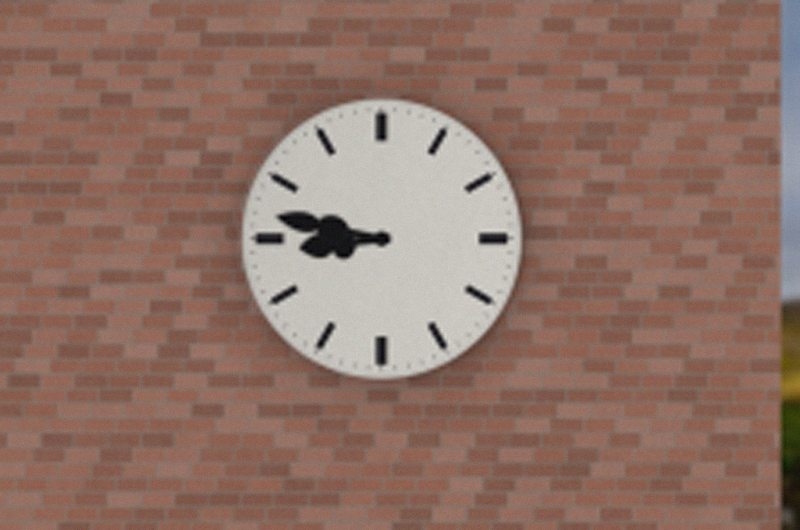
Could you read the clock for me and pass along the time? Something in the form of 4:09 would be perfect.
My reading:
8:47
